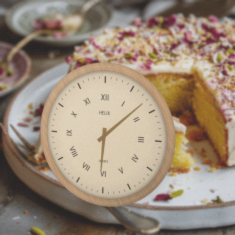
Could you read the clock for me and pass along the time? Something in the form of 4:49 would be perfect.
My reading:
6:08
